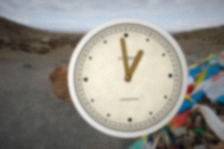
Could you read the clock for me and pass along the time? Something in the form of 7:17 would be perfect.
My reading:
12:59
